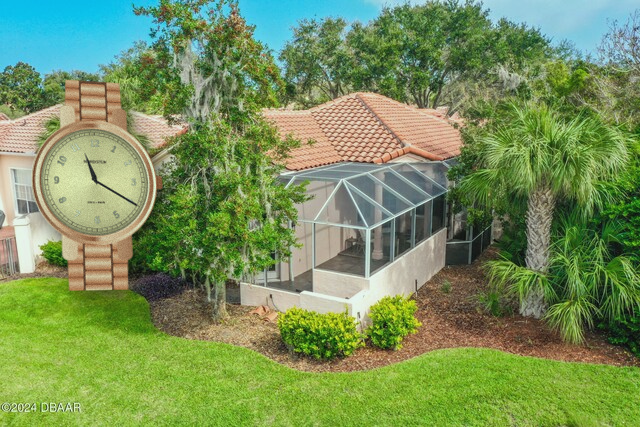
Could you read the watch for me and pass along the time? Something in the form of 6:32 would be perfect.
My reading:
11:20
